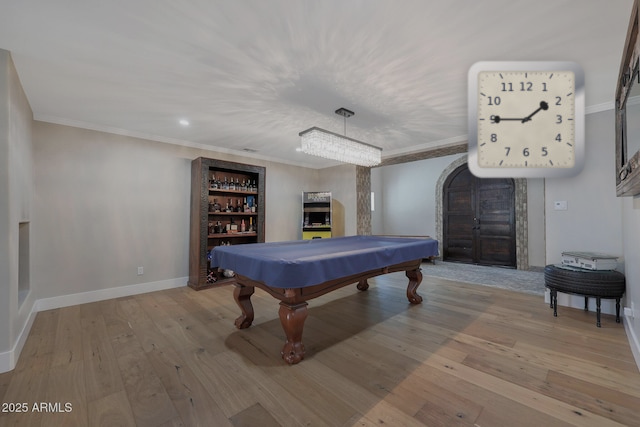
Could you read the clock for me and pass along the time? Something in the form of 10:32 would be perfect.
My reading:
1:45
